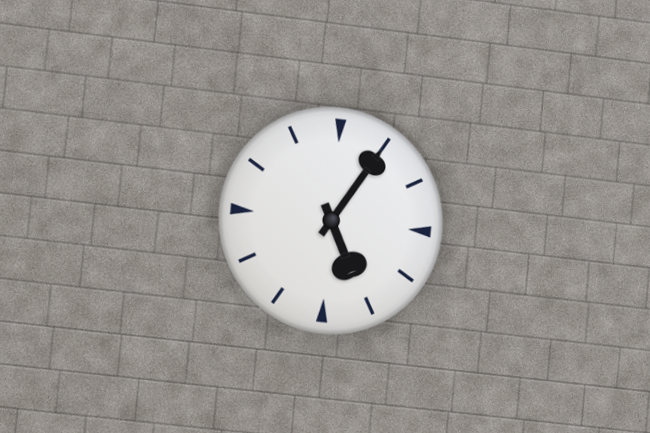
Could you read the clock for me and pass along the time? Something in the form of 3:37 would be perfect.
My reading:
5:05
